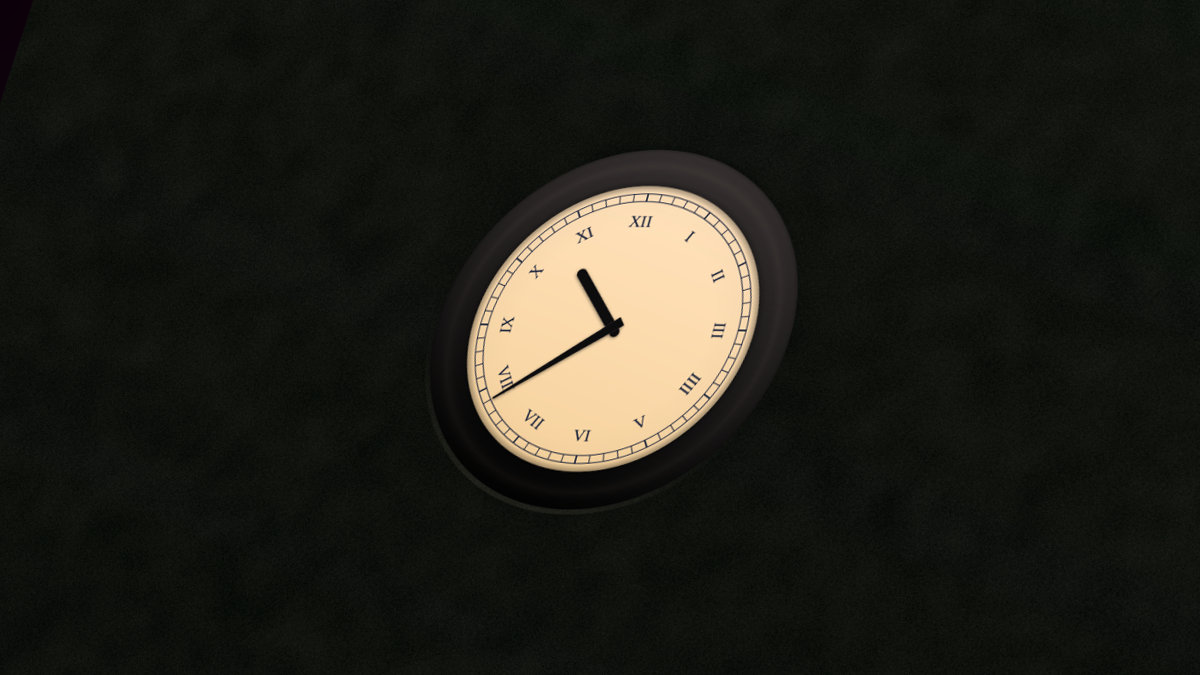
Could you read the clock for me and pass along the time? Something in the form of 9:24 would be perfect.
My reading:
10:39
